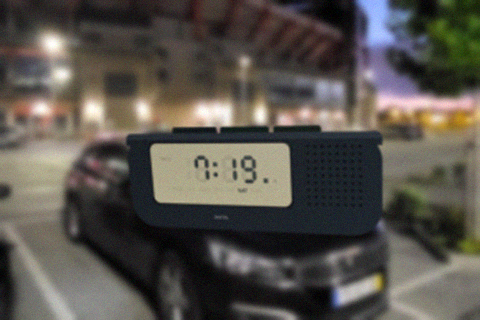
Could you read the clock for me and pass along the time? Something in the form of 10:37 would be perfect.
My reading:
7:19
